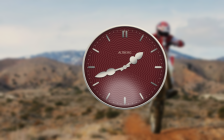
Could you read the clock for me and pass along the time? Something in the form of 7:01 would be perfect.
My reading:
1:42
